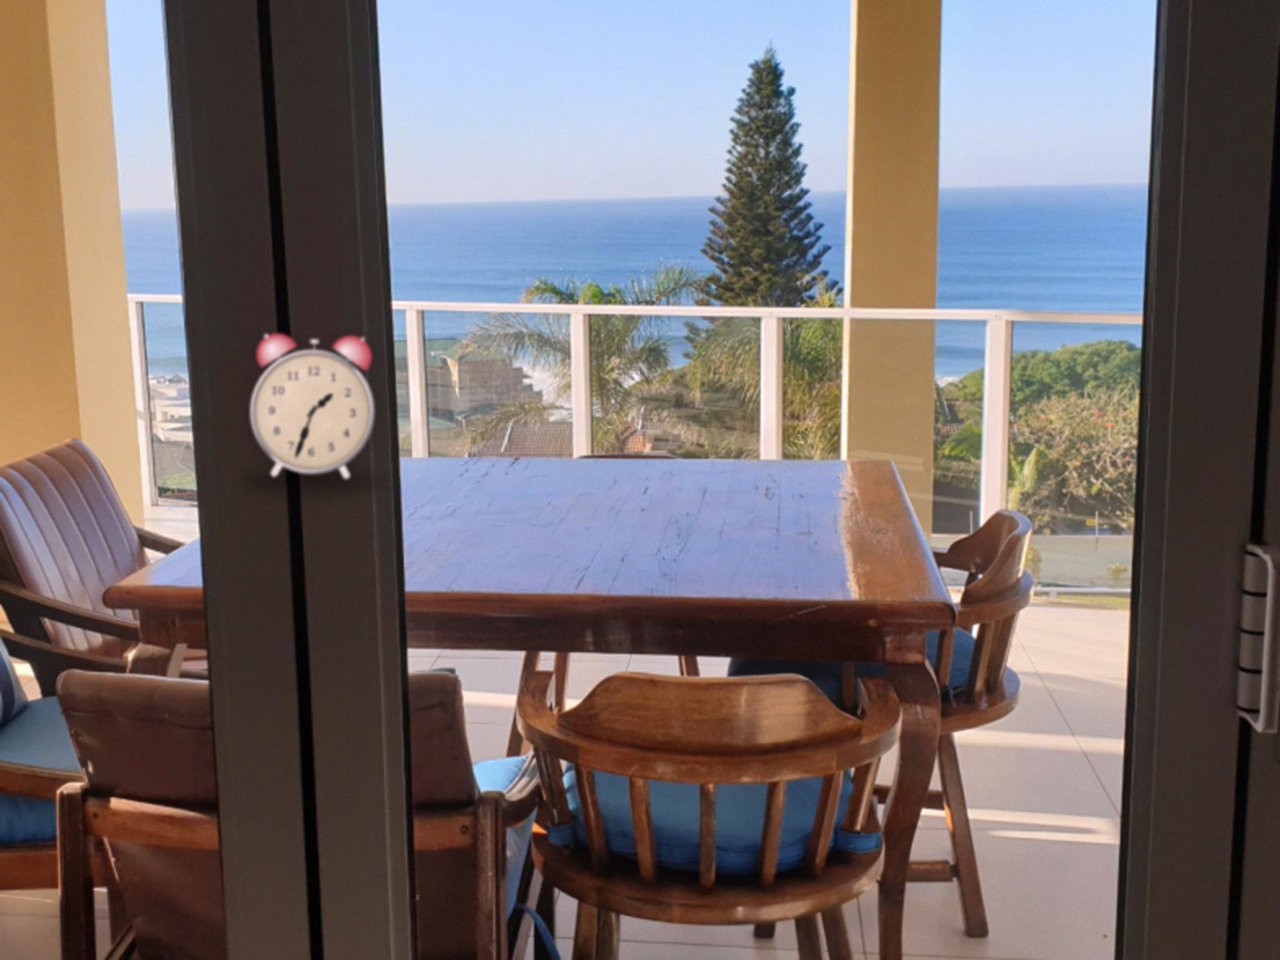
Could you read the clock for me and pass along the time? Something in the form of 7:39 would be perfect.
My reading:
1:33
